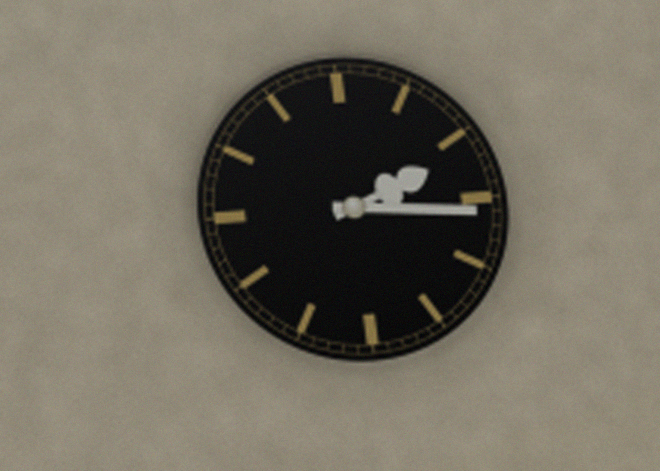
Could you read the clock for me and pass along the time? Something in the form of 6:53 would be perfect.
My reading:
2:16
